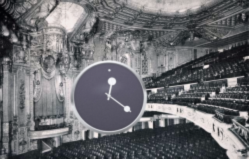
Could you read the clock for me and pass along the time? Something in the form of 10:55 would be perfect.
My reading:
12:21
